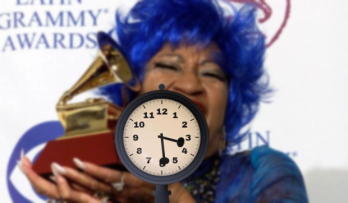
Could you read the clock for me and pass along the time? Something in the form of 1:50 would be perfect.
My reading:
3:29
